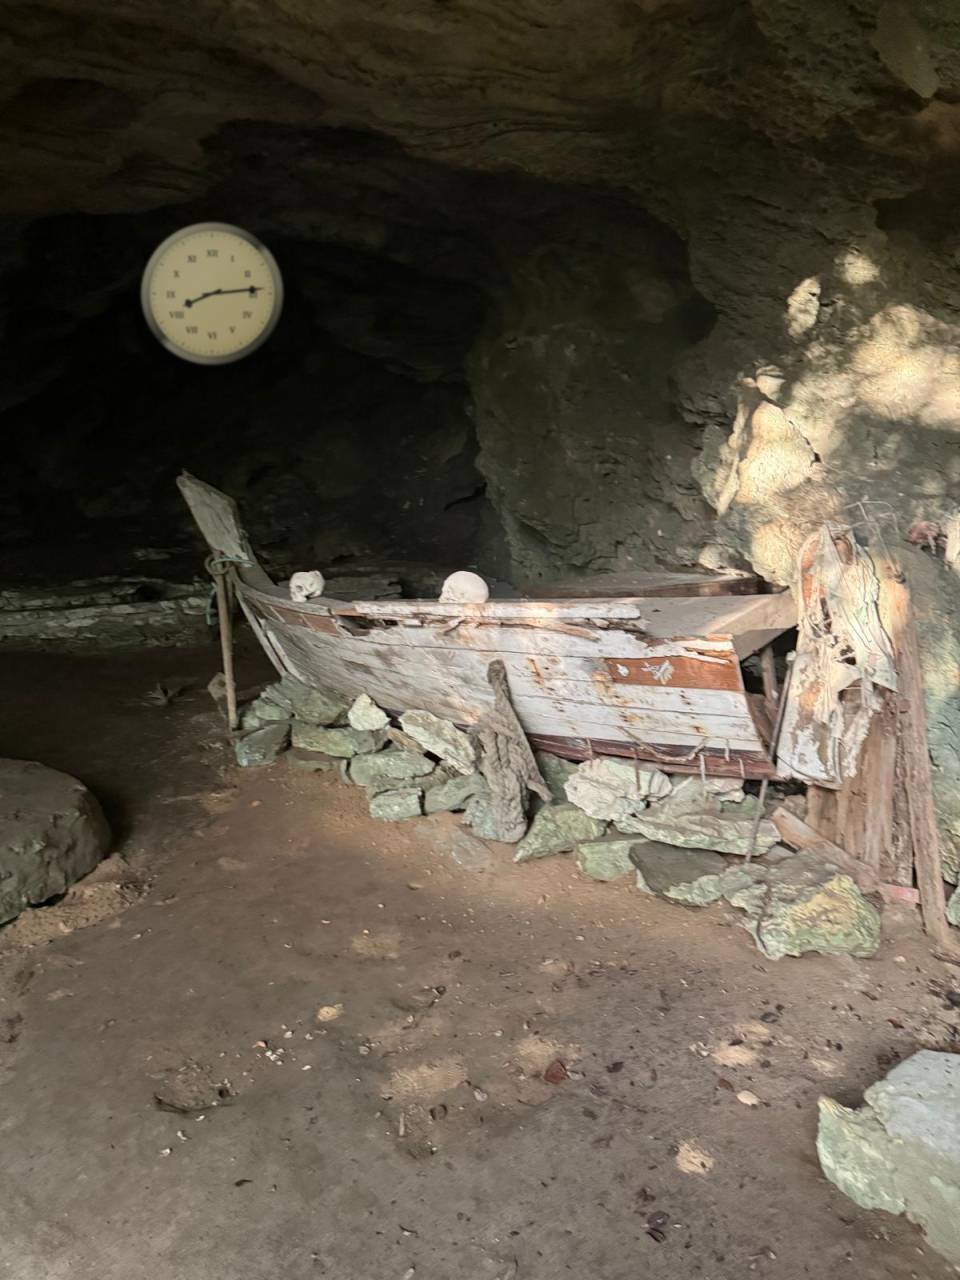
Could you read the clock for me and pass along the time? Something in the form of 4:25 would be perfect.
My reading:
8:14
